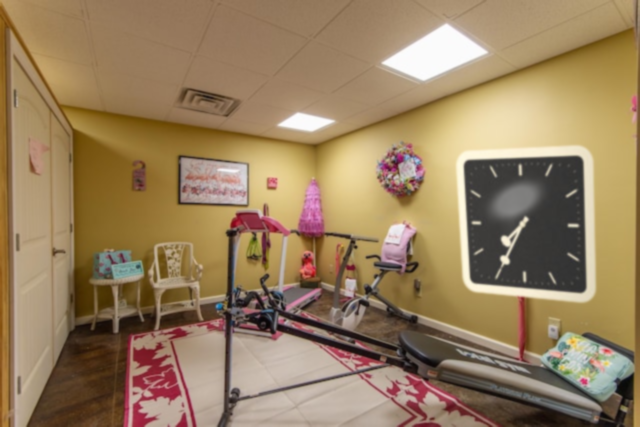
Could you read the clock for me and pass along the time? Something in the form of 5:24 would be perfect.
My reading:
7:35
